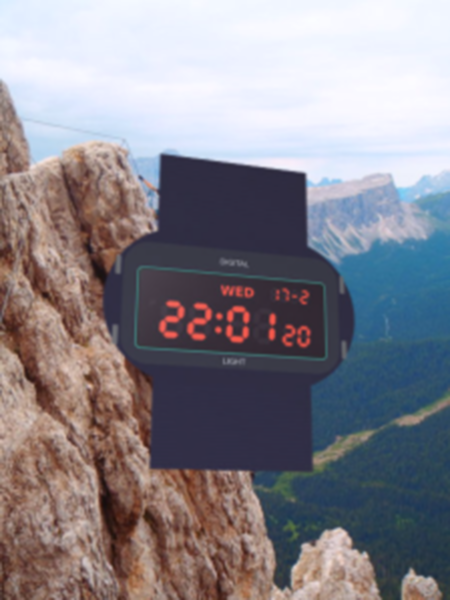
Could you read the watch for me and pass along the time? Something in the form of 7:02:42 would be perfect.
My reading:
22:01:20
